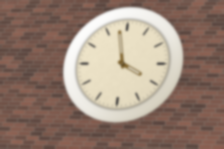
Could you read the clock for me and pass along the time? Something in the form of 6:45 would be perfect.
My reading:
3:58
